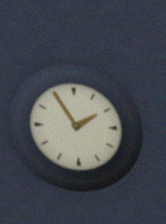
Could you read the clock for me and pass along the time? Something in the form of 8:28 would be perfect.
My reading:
1:55
